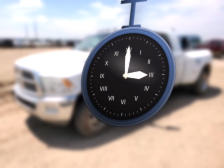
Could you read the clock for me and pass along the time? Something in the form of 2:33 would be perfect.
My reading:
3:00
